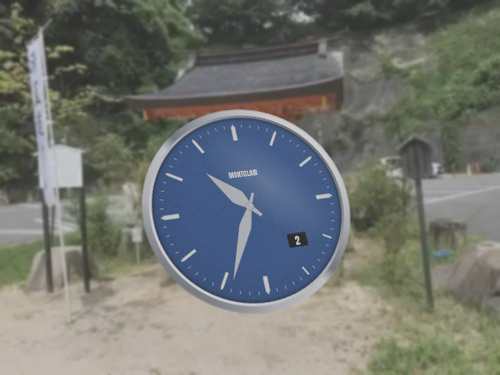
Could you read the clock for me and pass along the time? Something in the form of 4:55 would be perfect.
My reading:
10:34
